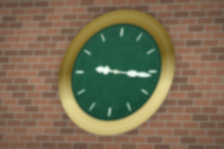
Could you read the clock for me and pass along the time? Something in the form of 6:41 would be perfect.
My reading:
9:16
